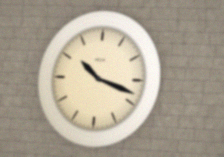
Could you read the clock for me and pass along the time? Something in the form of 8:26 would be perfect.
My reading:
10:18
